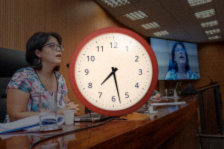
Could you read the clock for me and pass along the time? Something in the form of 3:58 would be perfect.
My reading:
7:28
